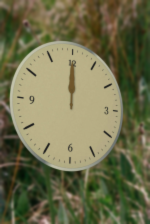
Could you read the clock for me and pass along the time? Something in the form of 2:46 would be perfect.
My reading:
12:00
